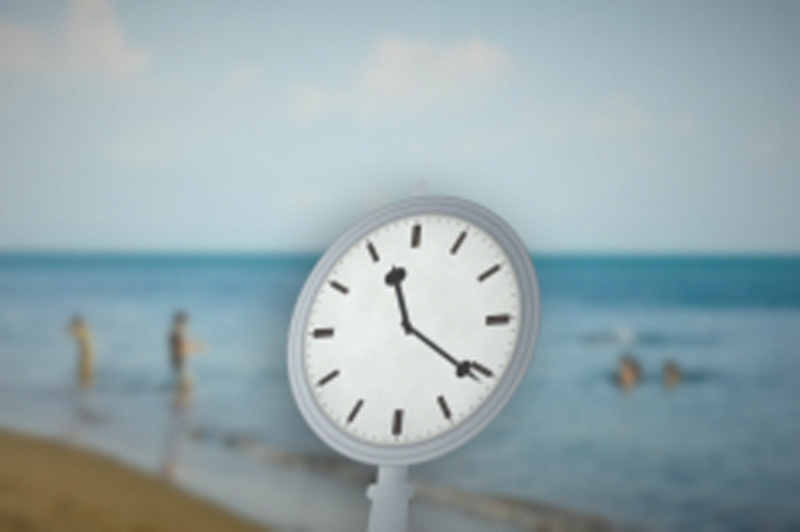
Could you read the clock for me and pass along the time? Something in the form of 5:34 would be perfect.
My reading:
11:21
